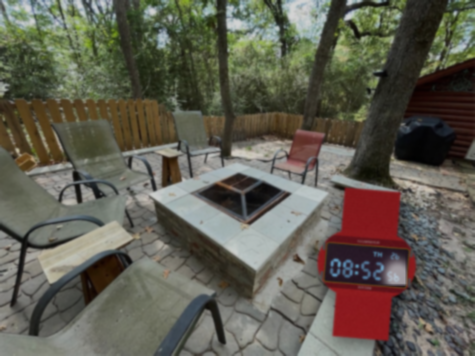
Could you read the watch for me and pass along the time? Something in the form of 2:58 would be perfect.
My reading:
8:52
